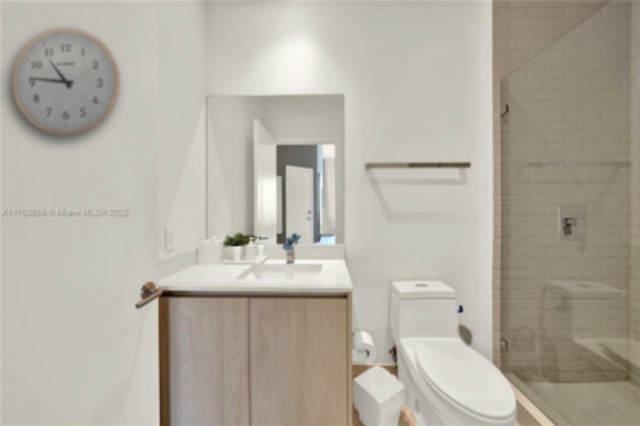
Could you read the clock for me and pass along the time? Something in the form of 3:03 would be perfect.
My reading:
10:46
